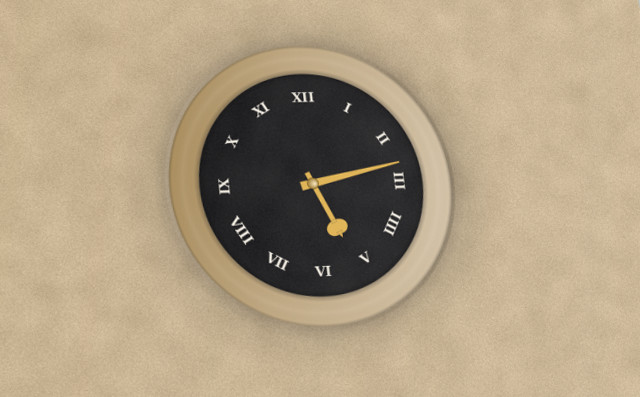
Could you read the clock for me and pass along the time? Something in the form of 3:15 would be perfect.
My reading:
5:13
